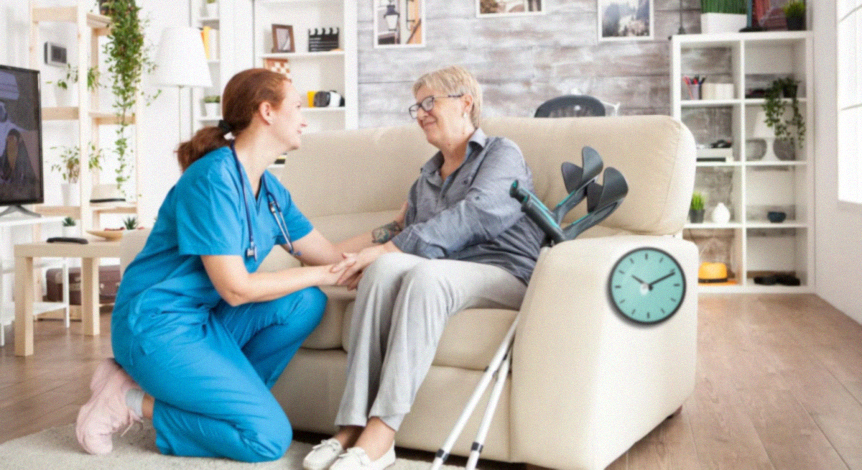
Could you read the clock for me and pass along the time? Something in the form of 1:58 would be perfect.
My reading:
10:11
